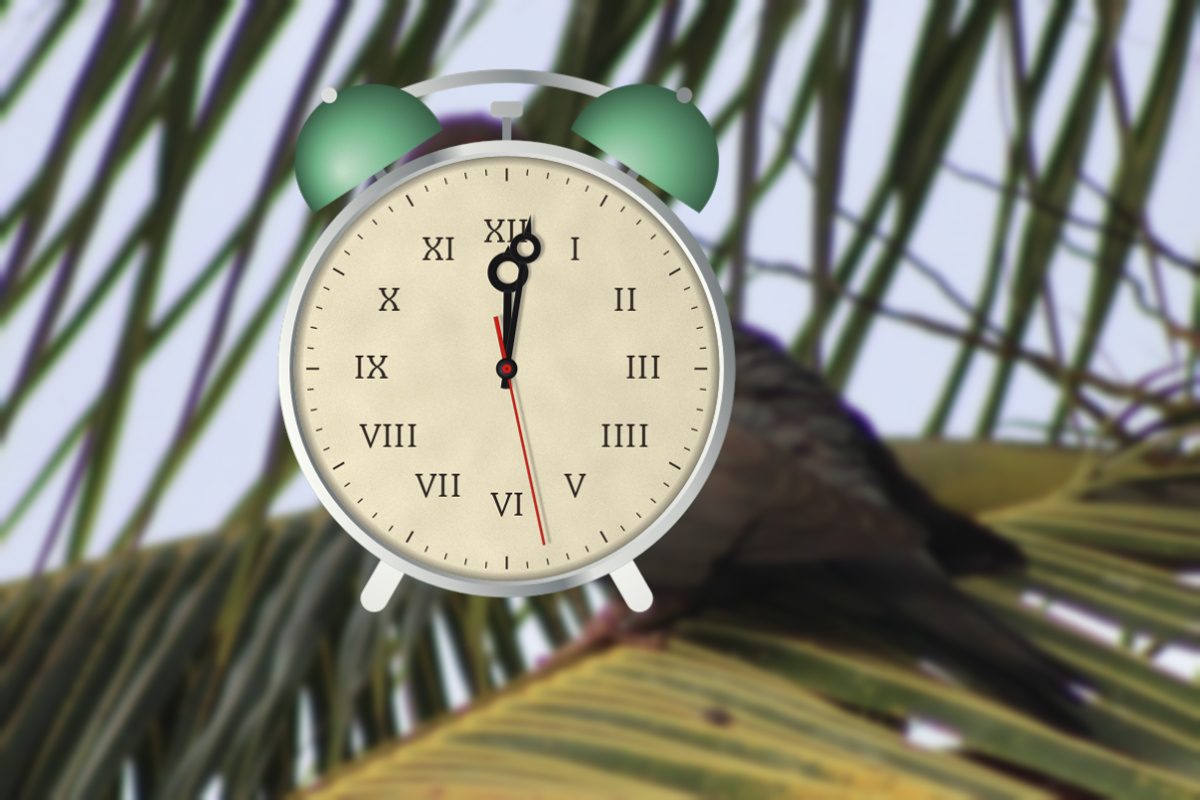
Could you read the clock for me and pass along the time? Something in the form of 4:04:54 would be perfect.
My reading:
12:01:28
